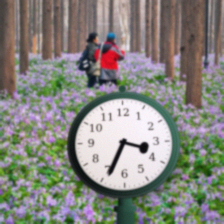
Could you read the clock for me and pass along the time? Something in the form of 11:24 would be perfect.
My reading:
3:34
